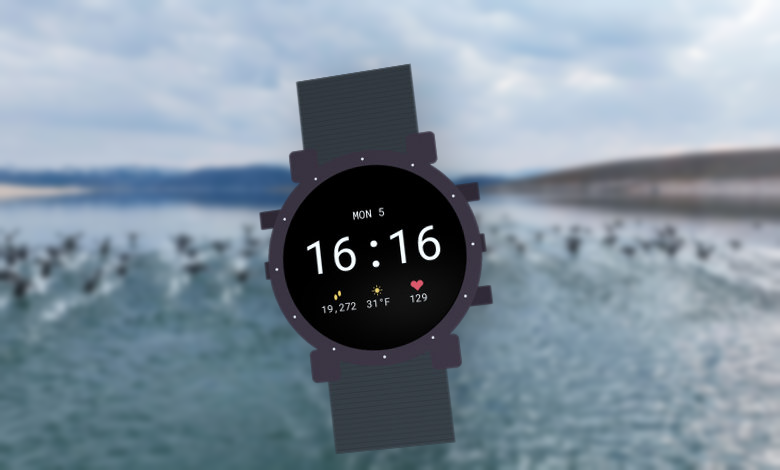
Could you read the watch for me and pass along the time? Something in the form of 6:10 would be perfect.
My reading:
16:16
